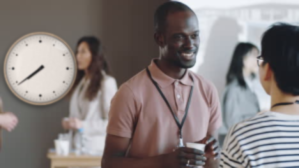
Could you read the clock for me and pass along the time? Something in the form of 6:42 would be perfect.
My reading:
7:39
